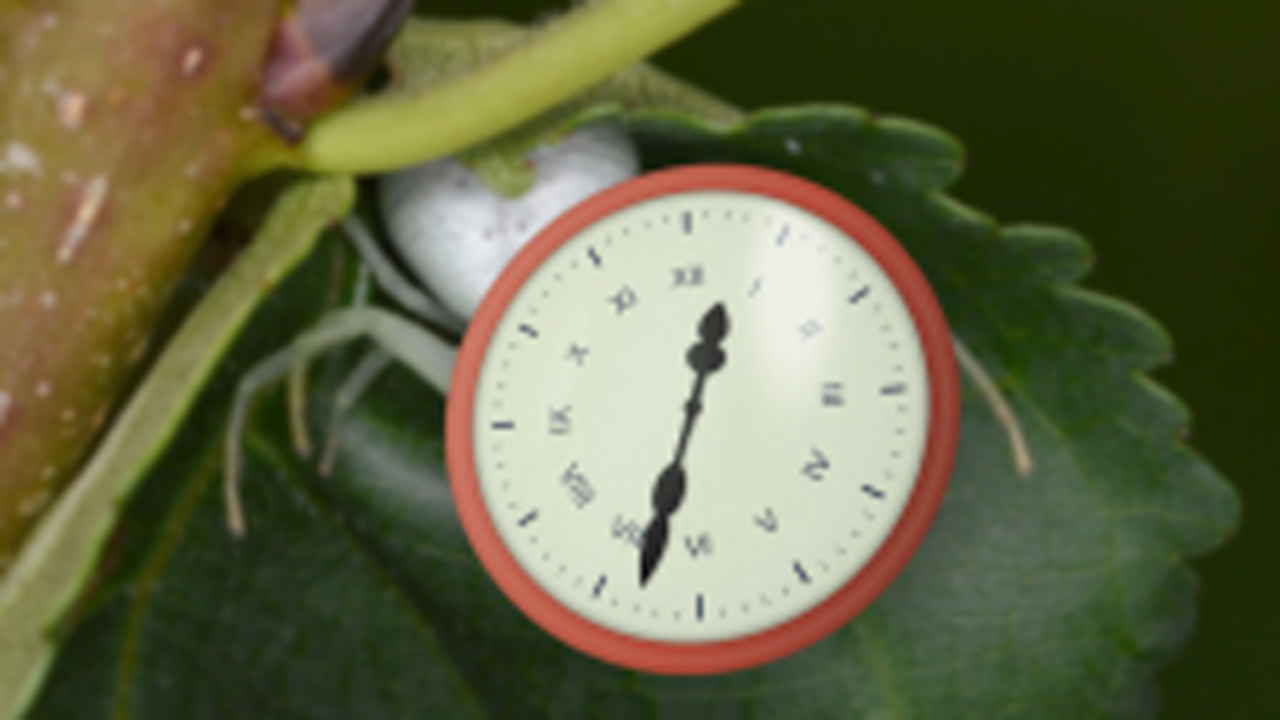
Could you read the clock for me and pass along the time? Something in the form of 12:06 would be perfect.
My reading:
12:33
